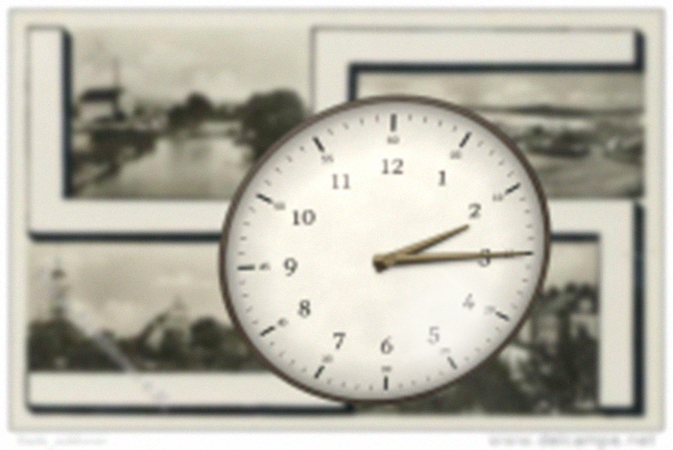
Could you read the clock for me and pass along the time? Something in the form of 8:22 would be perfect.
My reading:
2:15
